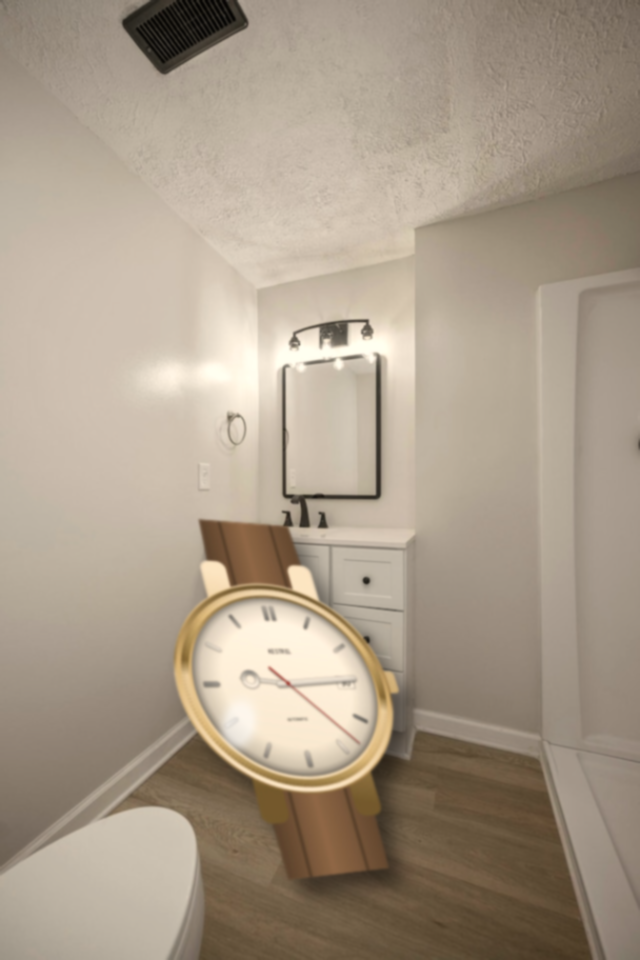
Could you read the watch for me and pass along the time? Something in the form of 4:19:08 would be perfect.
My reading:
9:14:23
